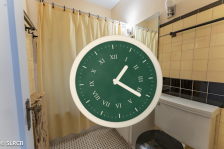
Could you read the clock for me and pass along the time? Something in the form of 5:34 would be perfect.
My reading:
1:21
